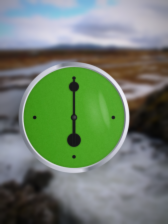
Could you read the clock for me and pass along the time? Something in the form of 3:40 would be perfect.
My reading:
6:00
